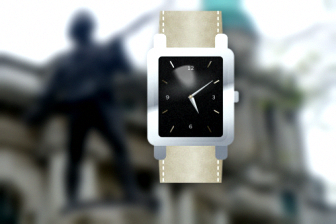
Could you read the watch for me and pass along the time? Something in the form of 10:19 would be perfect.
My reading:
5:09
